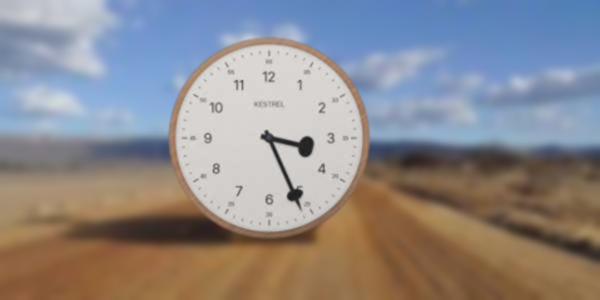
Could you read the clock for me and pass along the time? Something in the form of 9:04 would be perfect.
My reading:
3:26
